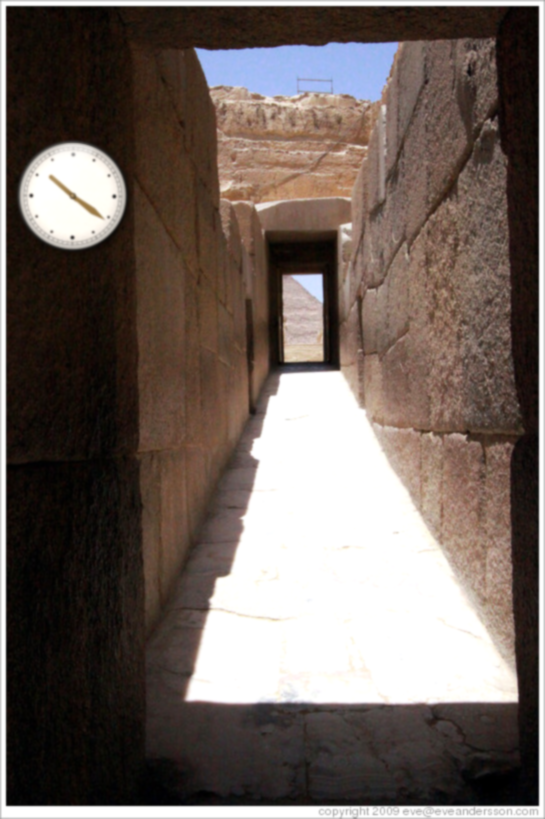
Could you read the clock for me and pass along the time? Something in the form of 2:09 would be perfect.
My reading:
10:21
